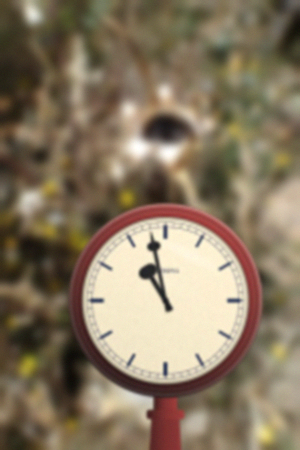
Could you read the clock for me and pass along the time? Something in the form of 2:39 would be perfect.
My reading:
10:58
